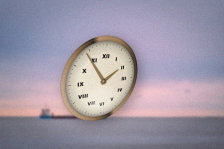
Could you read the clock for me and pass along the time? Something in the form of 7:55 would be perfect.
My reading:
1:54
